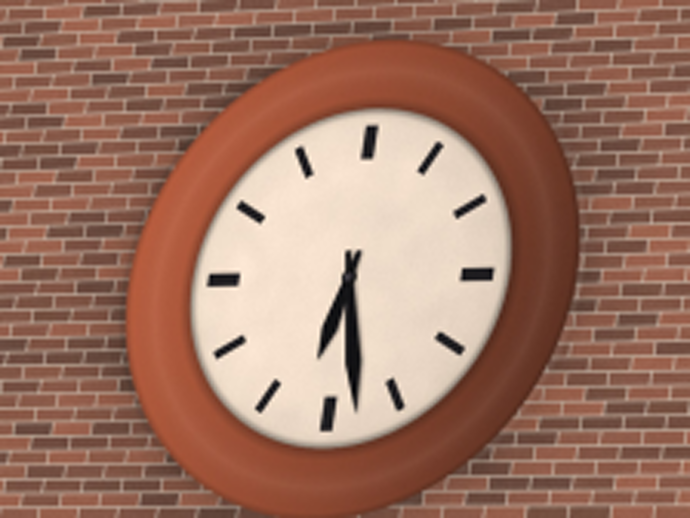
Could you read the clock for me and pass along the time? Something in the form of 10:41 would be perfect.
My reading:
6:28
